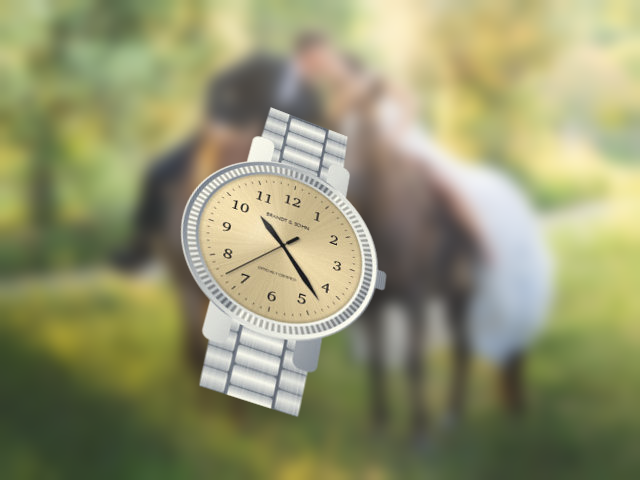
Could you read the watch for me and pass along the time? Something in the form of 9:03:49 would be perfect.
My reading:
10:22:37
